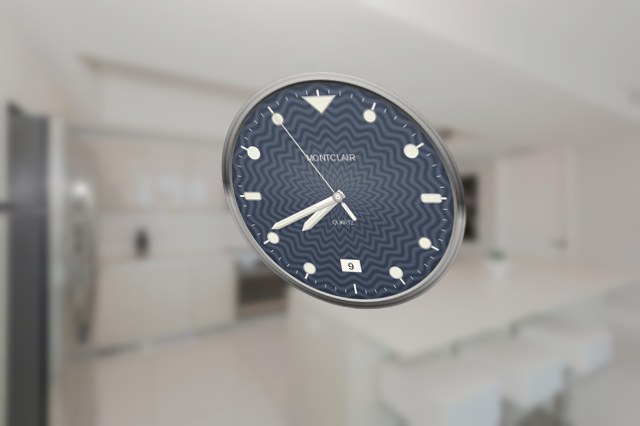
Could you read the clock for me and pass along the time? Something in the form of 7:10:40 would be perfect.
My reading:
7:40:55
